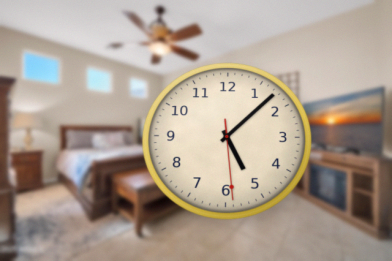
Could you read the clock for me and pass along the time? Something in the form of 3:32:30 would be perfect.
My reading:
5:07:29
